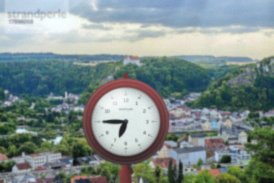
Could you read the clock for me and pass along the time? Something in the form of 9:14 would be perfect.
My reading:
6:45
